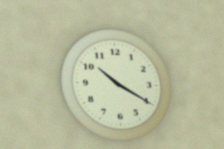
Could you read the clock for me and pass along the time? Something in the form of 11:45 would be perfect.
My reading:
10:20
